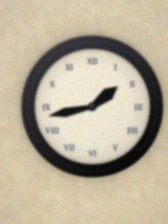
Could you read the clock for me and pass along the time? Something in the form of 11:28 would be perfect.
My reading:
1:43
